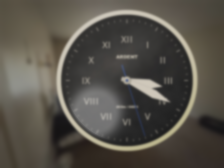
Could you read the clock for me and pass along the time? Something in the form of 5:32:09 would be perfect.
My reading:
3:19:27
